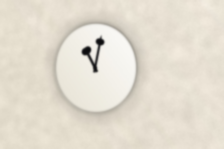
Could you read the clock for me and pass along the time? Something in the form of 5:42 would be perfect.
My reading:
11:02
